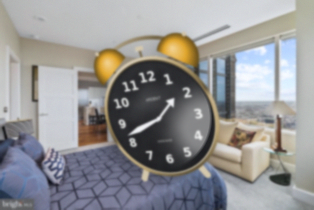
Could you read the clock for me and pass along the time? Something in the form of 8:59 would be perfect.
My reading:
1:42
